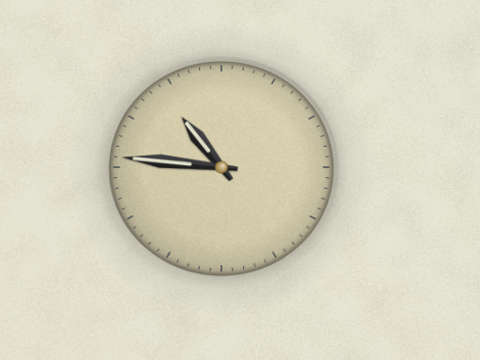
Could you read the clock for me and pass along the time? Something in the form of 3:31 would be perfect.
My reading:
10:46
